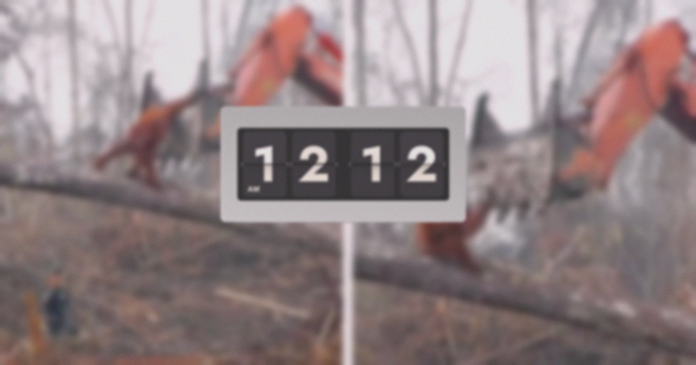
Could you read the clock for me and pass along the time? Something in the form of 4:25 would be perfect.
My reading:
12:12
